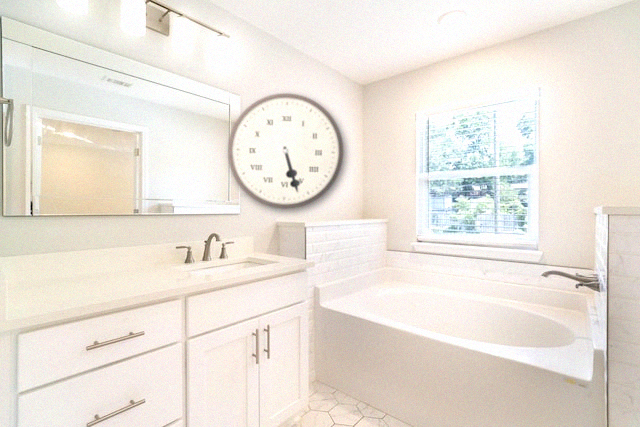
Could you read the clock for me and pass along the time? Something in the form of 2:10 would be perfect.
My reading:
5:27
